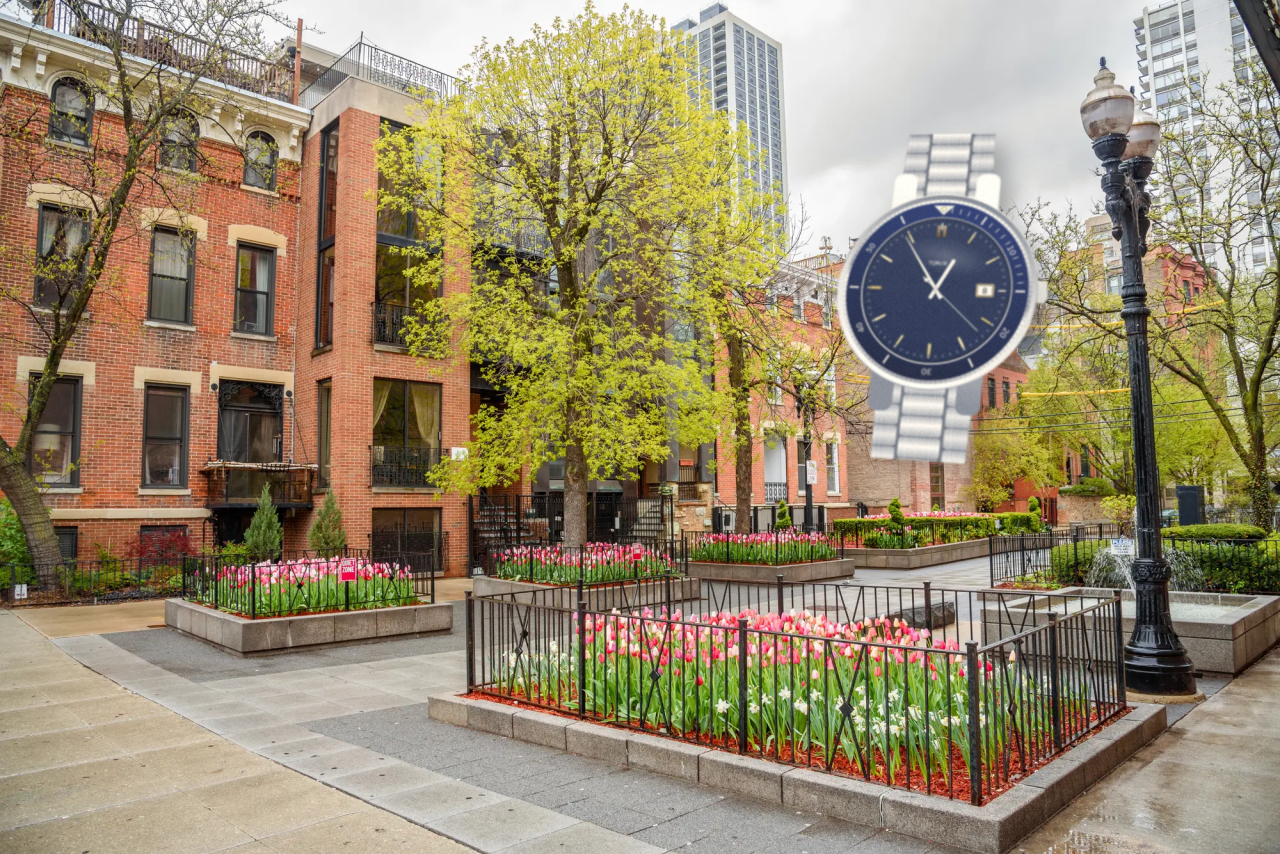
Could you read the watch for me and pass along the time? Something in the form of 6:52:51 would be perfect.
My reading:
12:54:22
